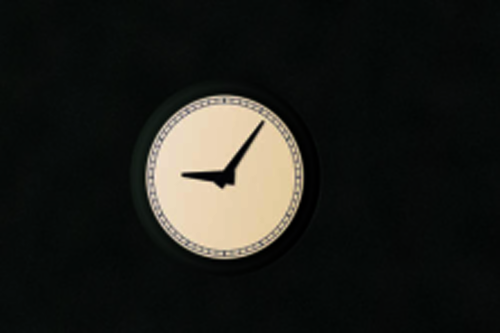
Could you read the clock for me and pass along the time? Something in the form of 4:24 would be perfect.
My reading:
9:06
